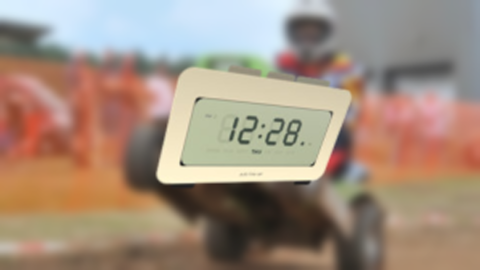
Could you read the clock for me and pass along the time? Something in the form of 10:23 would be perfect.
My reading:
12:28
